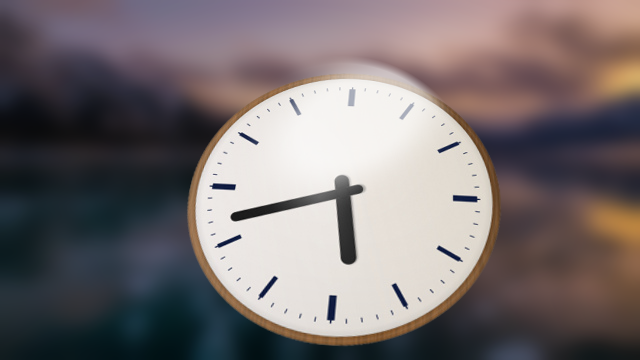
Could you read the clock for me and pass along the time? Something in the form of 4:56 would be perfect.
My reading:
5:42
